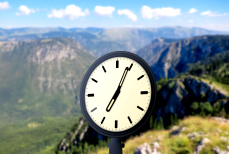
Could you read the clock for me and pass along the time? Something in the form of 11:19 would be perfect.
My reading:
7:04
